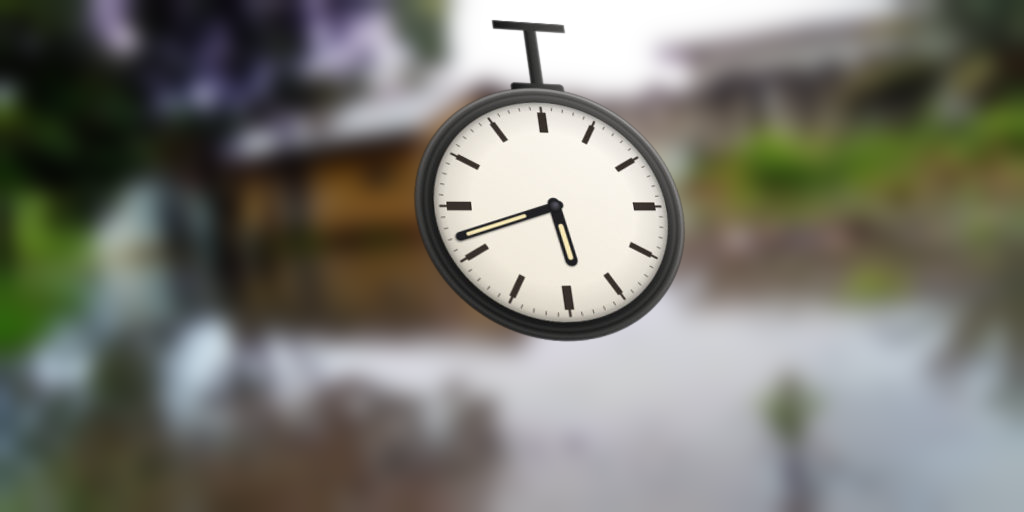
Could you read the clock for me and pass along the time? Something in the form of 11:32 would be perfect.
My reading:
5:42
